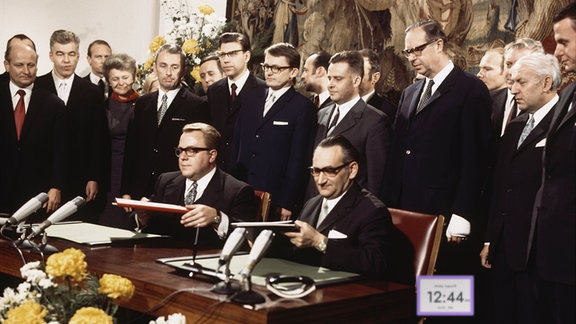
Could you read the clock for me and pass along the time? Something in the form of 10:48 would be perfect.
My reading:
12:44
